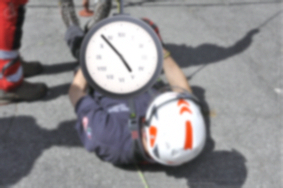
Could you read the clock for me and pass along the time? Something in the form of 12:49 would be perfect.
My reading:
4:53
